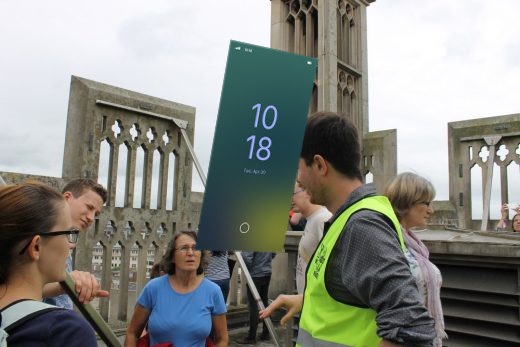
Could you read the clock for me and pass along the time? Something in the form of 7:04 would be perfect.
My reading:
10:18
